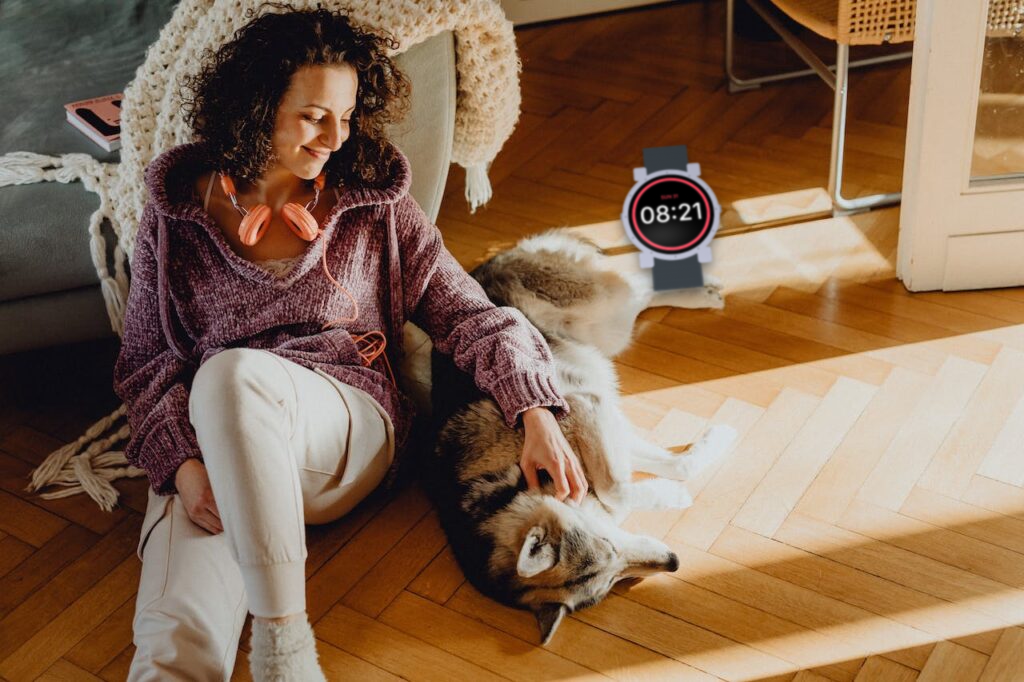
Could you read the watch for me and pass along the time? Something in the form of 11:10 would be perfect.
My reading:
8:21
